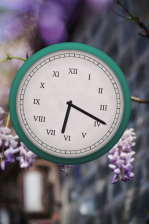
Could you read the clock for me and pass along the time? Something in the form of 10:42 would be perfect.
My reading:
6:19
